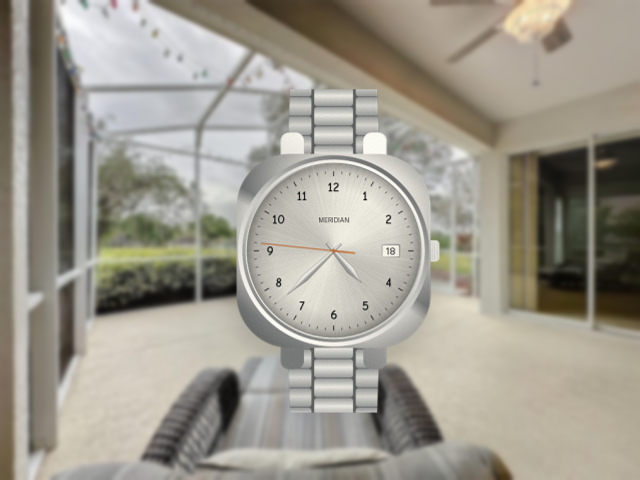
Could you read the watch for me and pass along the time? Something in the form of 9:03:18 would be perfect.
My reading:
4:37:46
